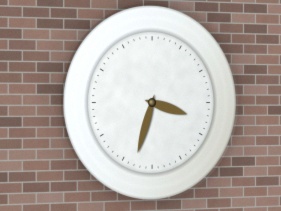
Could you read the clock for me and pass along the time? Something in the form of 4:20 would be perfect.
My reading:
3:33
